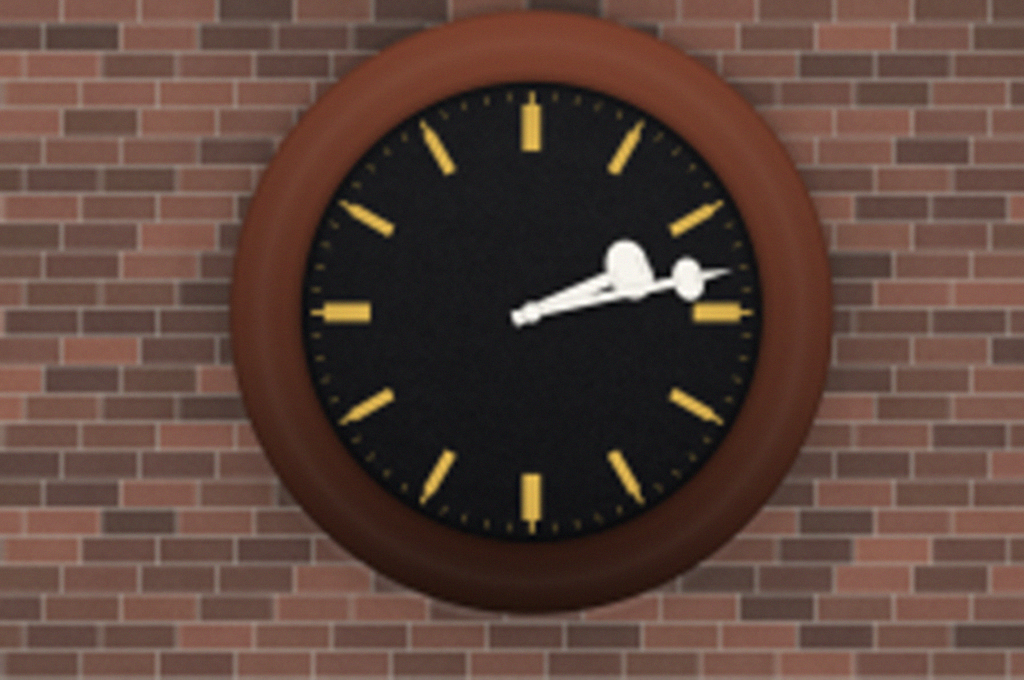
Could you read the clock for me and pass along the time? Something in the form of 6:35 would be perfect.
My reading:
2:13
